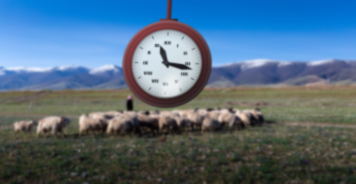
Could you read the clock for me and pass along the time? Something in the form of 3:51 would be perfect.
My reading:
11:17
